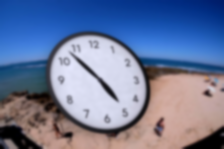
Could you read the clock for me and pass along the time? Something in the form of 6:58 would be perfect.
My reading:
4:53
